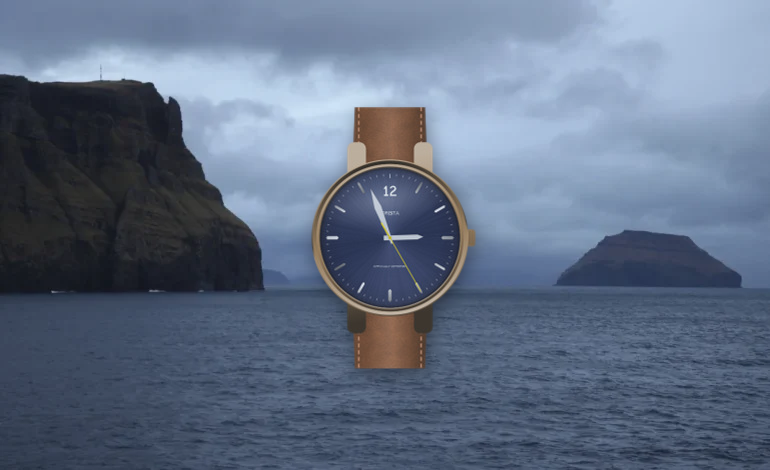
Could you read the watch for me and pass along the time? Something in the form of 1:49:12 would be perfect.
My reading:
2:56:25
